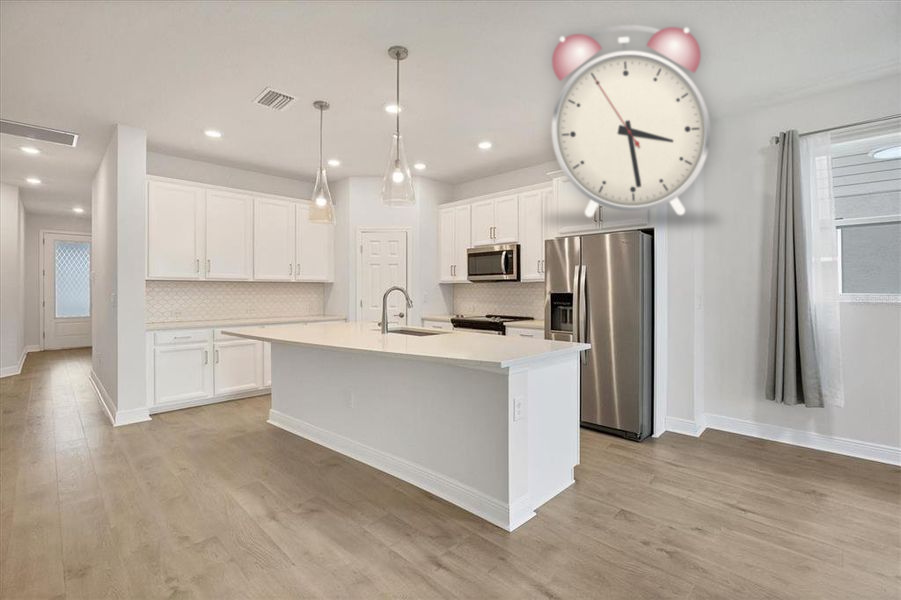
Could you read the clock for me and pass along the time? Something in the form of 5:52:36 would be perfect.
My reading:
3:28:55
